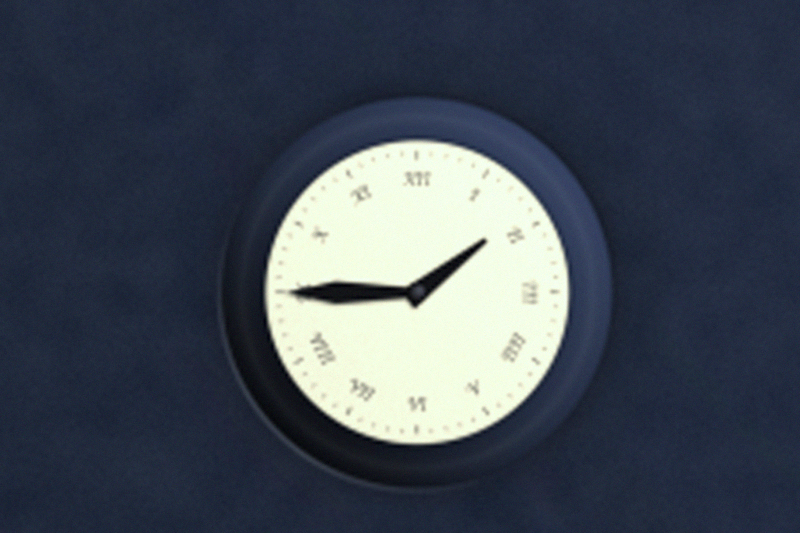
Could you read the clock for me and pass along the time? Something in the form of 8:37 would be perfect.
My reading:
1:45
